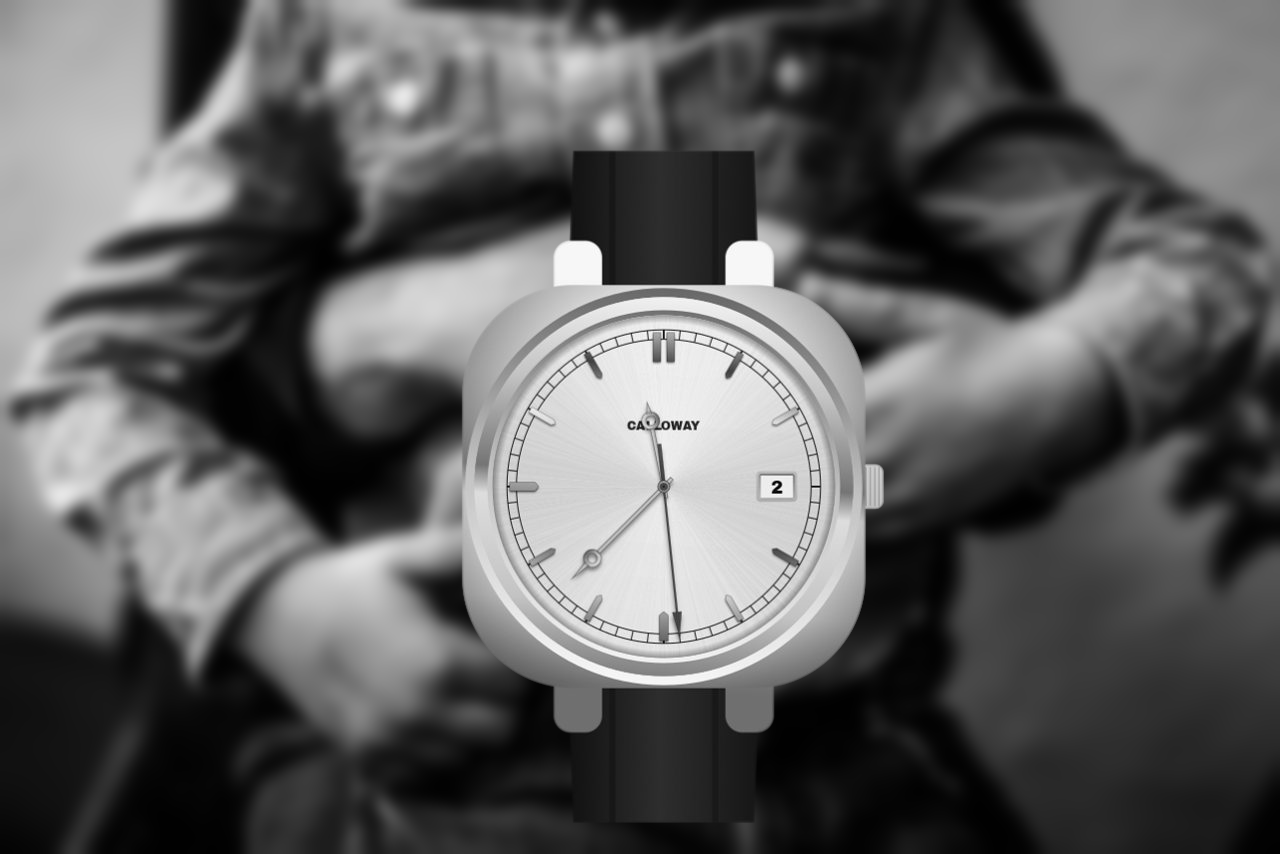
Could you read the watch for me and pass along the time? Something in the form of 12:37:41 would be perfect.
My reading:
11:37:29
